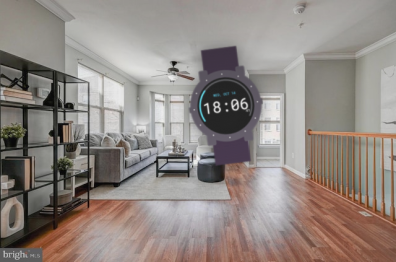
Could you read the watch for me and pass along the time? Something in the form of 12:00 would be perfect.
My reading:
18:06
